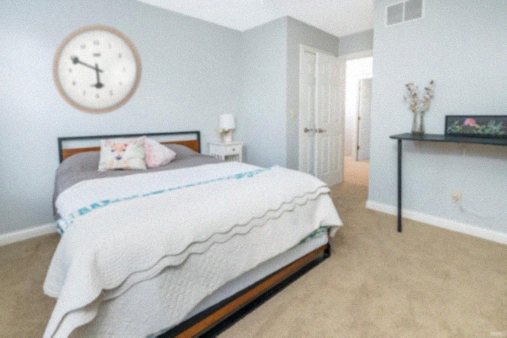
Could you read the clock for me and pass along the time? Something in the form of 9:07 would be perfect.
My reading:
5:49
